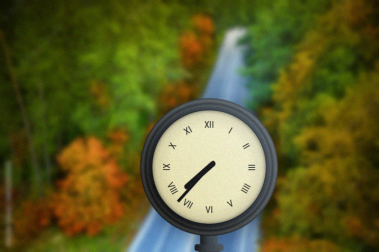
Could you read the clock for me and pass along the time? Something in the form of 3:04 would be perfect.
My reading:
7:37
